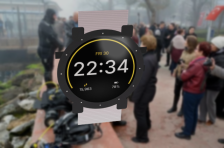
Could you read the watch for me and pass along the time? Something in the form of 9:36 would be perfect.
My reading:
22:34
